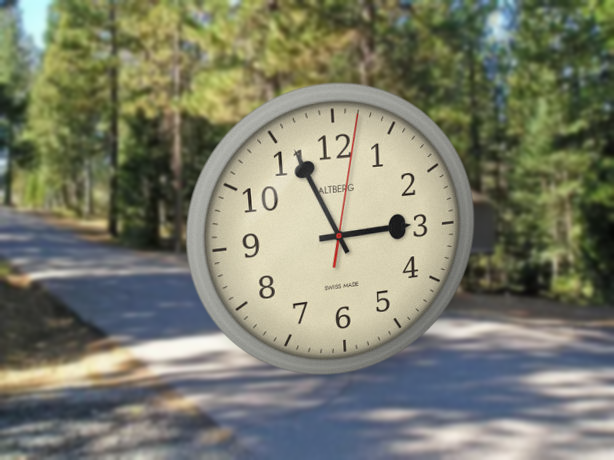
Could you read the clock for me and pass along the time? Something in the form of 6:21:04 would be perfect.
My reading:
2:56:02
